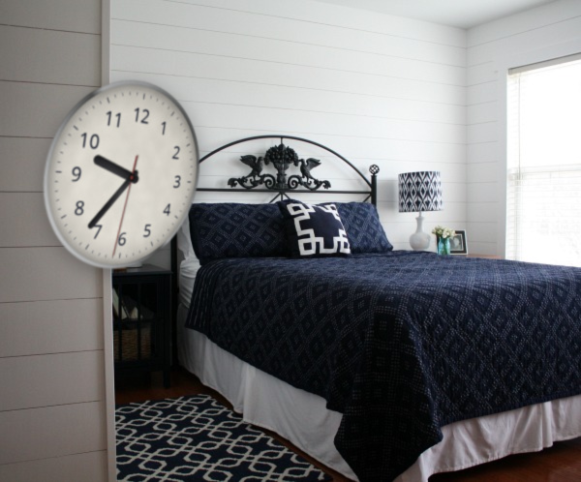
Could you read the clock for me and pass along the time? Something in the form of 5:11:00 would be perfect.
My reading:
9:36:31
